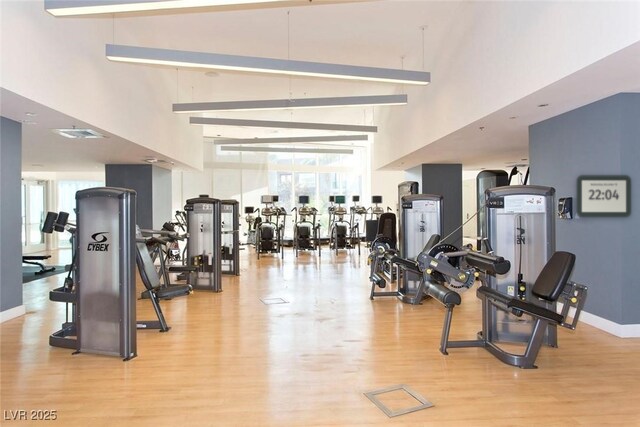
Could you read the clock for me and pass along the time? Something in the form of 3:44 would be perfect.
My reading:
22:04
